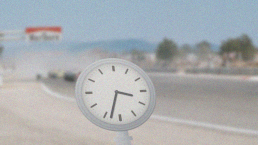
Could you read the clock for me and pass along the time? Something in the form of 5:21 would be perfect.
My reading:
3:33
